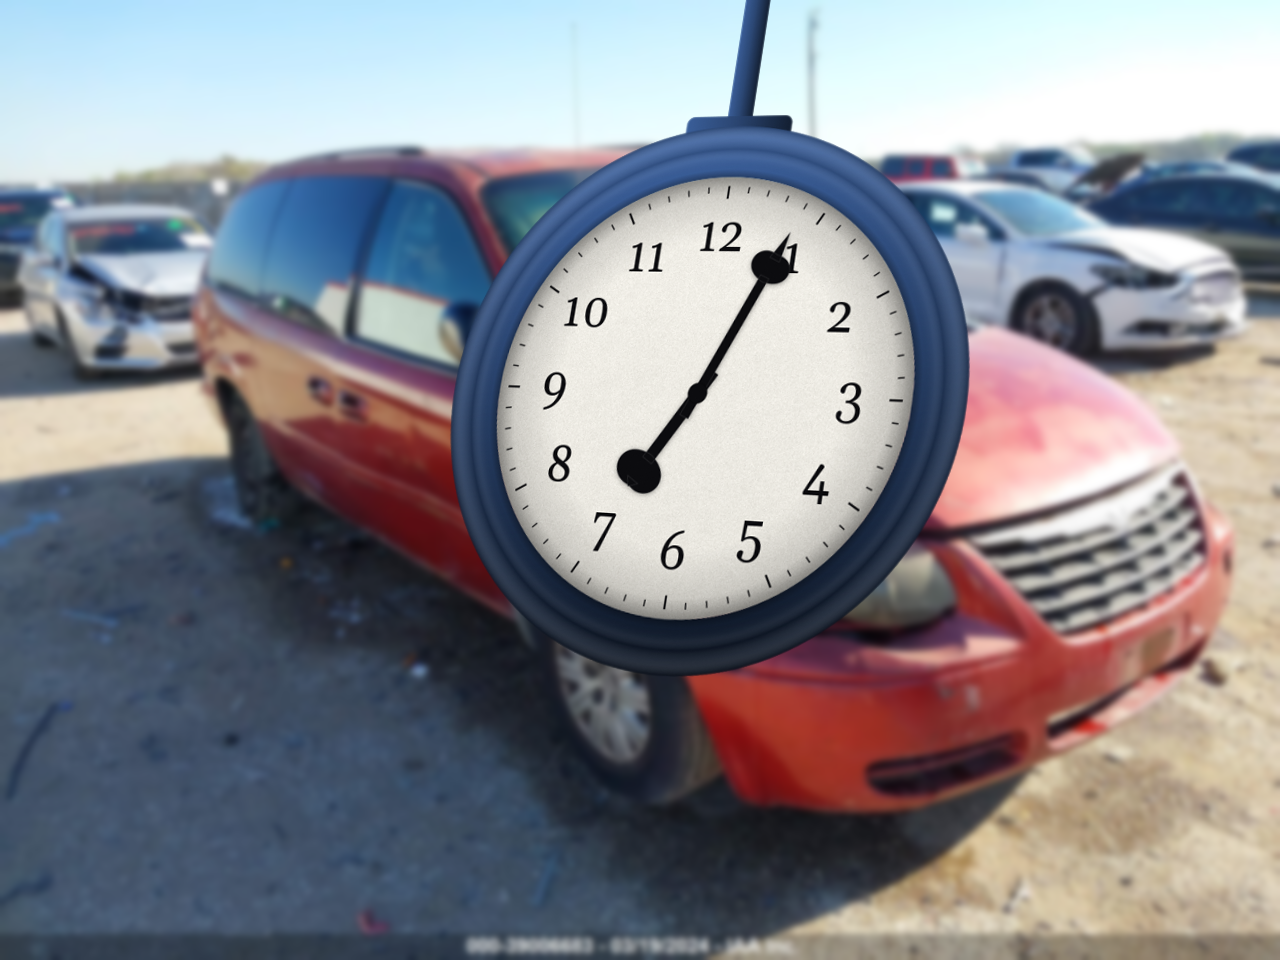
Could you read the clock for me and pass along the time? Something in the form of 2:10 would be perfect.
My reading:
7:04
